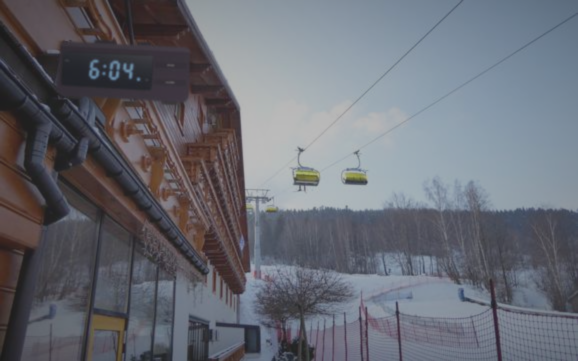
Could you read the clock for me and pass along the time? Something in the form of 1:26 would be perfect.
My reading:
6:04
